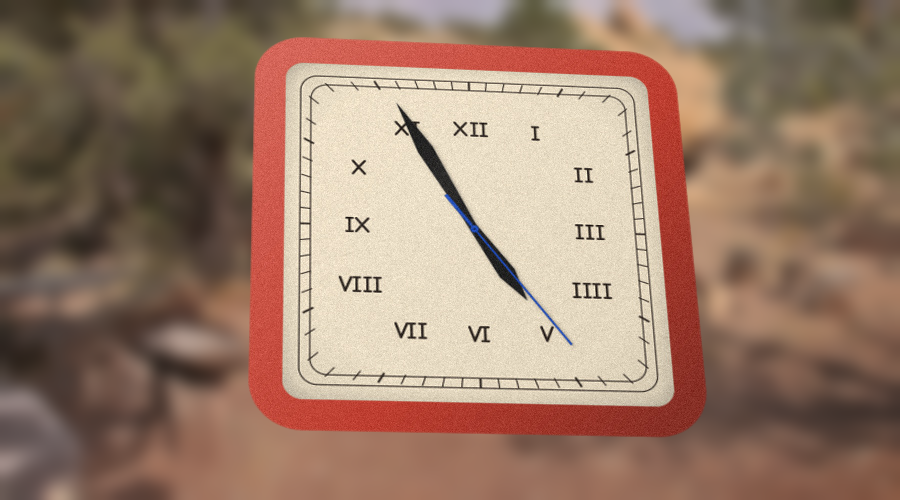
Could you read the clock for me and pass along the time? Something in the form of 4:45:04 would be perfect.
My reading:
4:55:24
